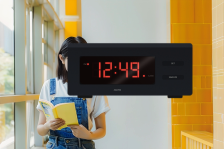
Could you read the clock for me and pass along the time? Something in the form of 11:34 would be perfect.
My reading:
12:49
